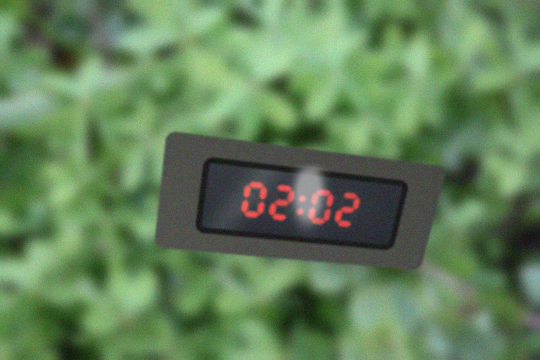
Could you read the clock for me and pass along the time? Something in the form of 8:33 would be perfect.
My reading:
2:02
